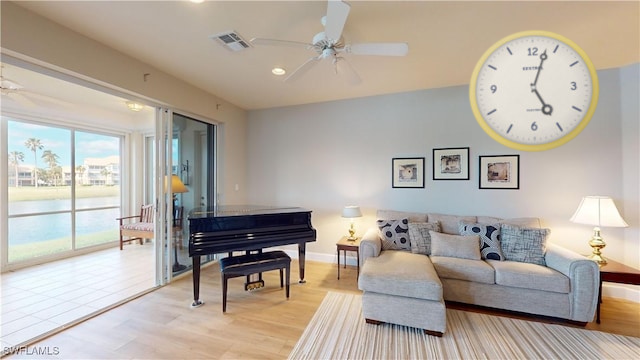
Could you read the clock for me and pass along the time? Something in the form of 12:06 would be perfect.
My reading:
5:03
